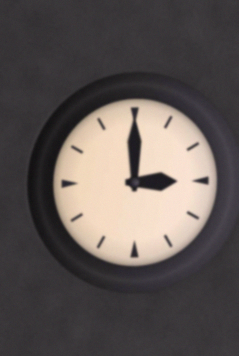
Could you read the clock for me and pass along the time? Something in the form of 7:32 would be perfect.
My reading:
3:00
